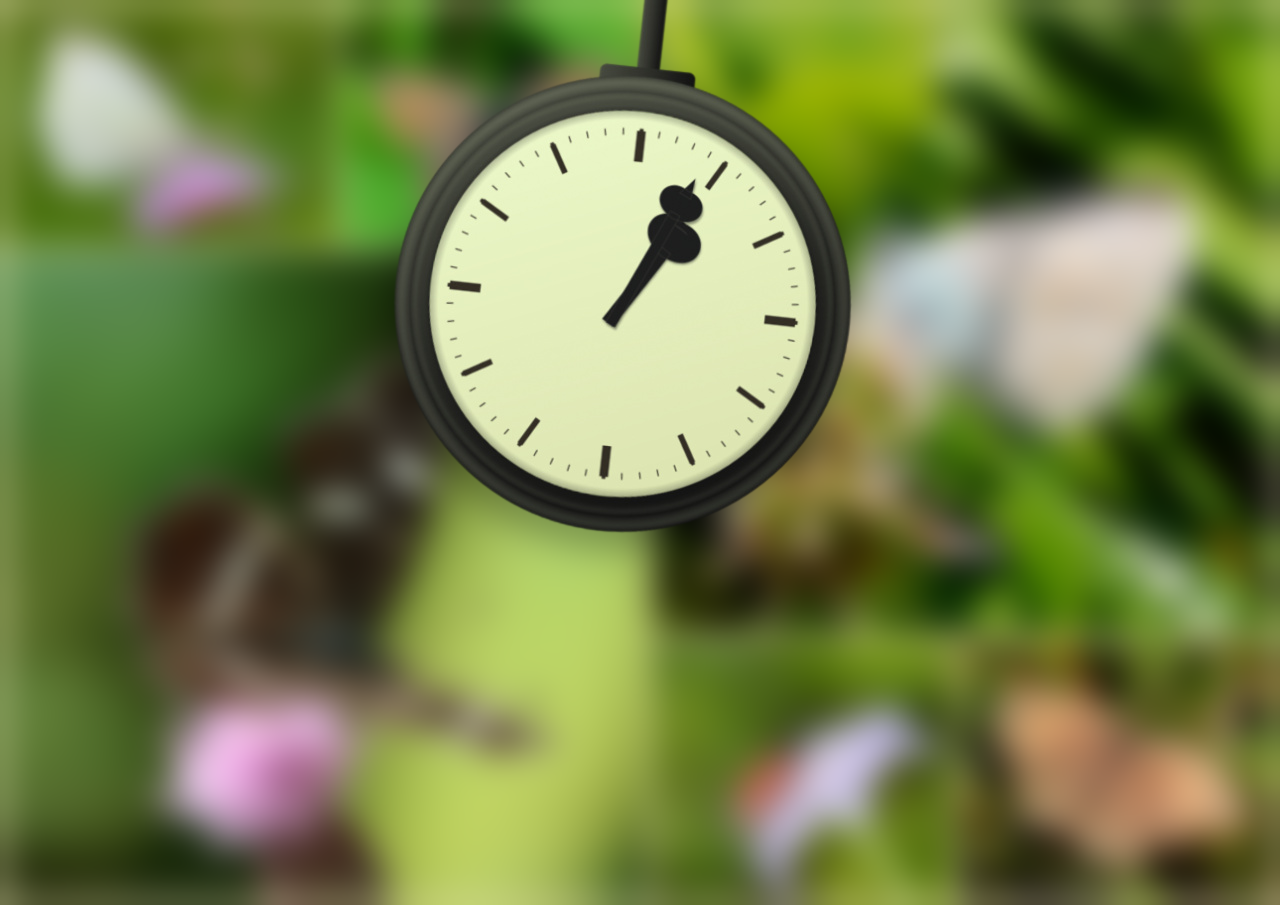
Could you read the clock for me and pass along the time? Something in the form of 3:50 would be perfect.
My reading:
1:04
